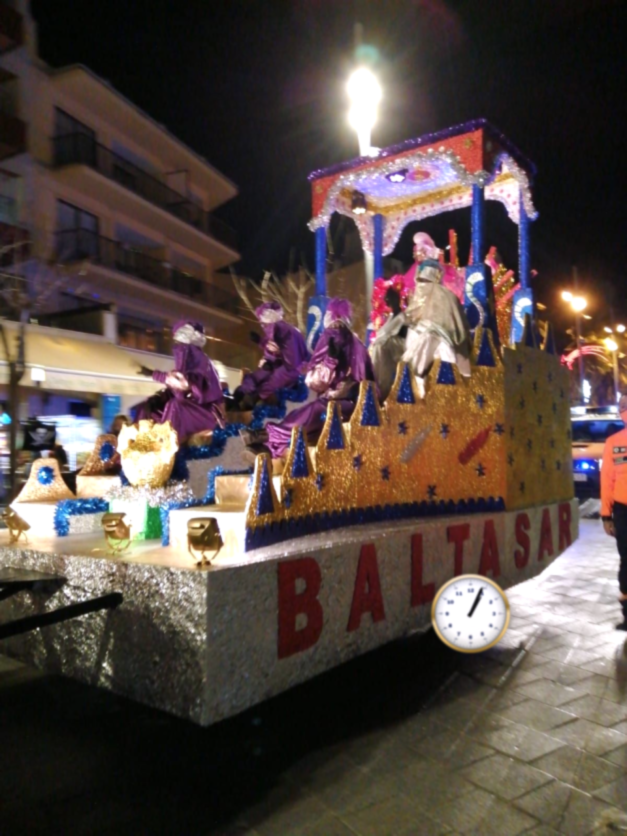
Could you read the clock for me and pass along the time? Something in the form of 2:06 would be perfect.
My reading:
1:04
